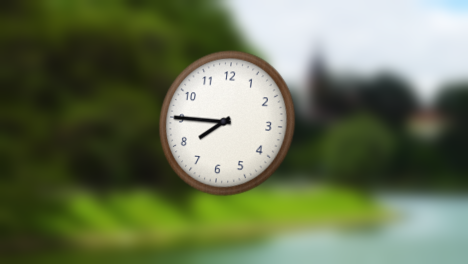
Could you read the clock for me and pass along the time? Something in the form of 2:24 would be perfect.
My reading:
7:45
